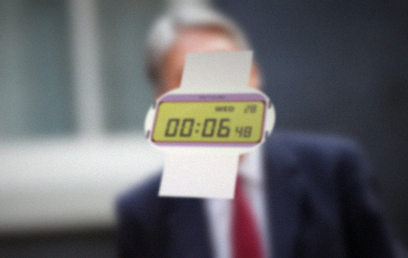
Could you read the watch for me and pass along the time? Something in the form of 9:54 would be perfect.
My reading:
0:06
